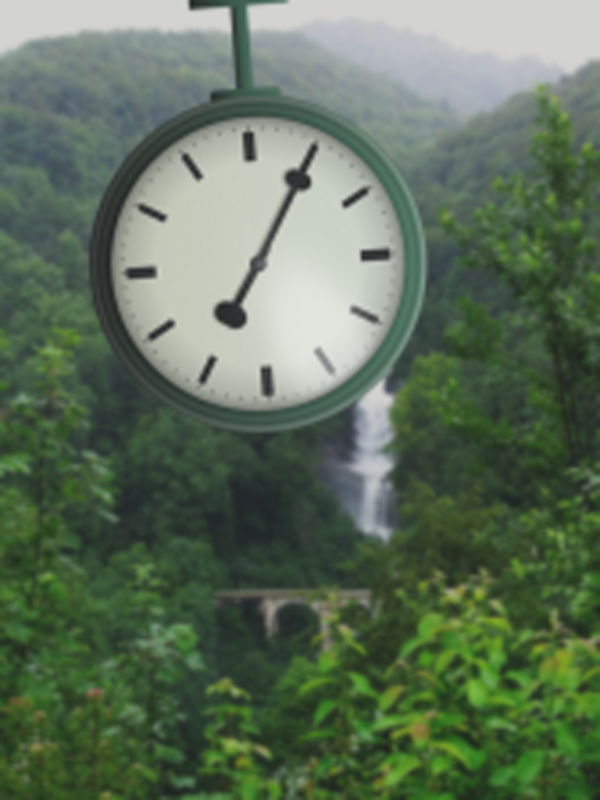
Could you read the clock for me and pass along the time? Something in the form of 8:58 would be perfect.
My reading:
7:05
